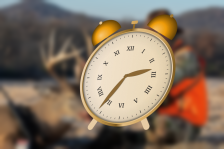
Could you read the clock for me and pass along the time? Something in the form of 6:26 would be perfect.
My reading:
2:36
